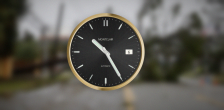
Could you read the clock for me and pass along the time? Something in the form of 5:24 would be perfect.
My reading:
10:25
